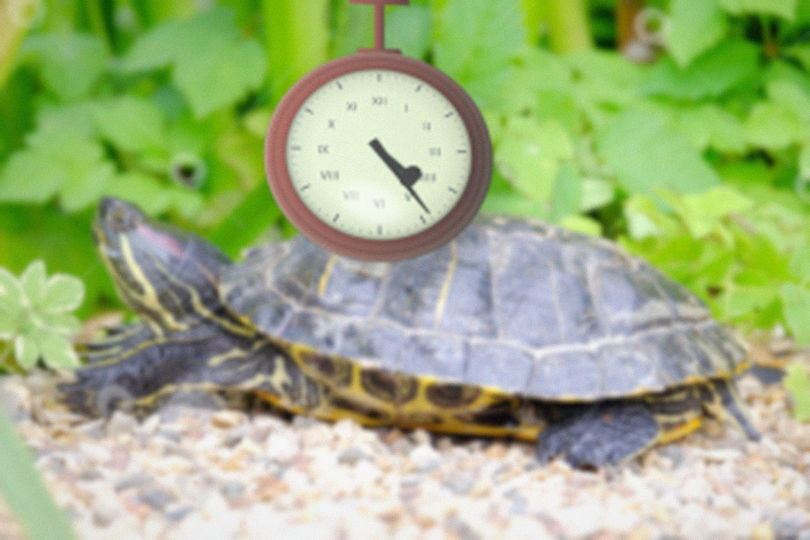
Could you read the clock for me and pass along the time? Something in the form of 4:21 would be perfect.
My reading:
4:24
